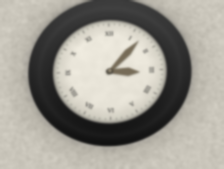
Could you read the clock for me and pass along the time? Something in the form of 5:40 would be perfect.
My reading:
3:07
